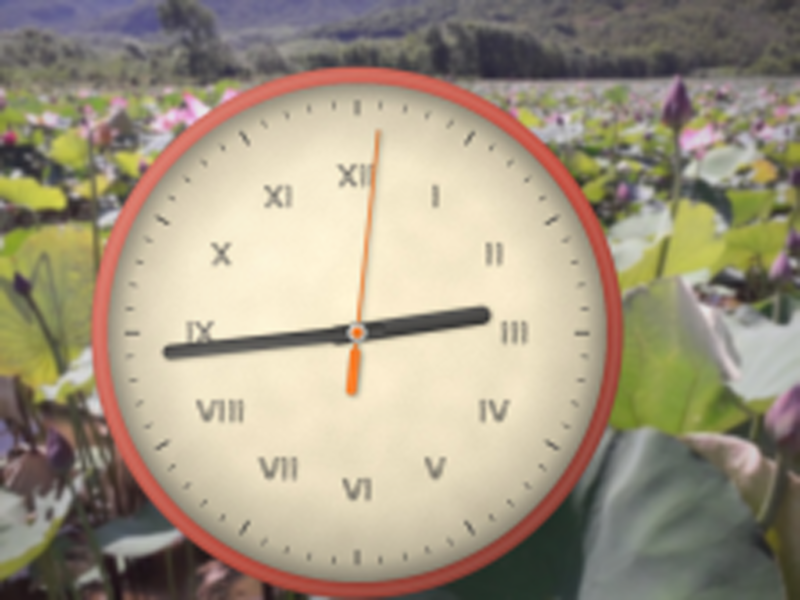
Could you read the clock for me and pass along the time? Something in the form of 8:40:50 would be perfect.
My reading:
2:44:01
